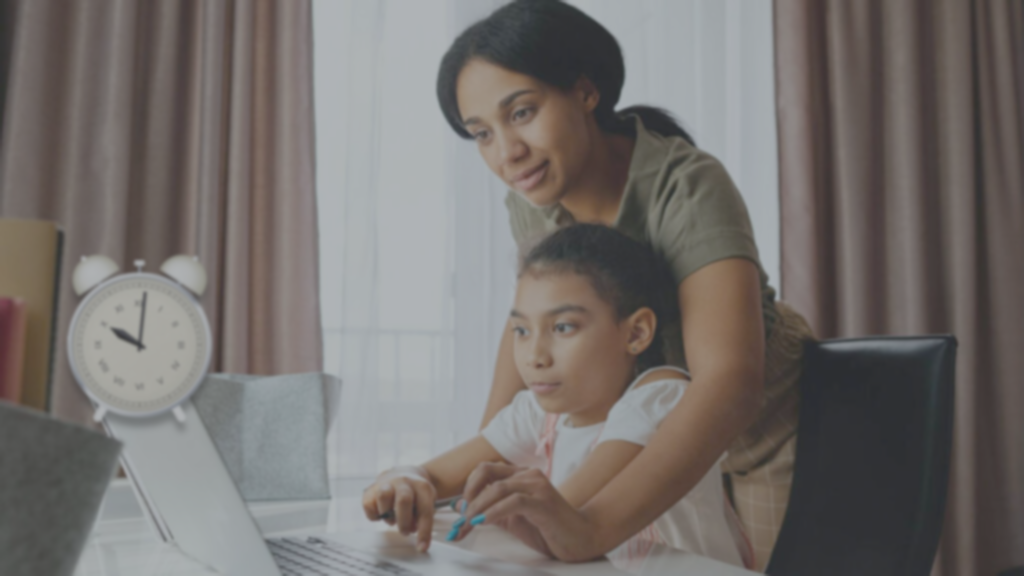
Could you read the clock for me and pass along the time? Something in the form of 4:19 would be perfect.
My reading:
10:01
